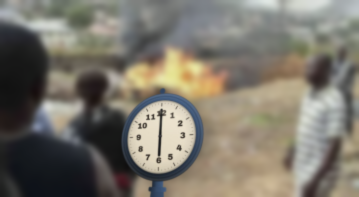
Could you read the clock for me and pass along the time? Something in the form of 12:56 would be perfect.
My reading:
6:00
